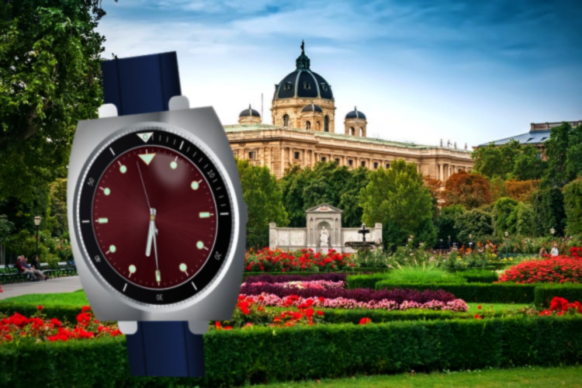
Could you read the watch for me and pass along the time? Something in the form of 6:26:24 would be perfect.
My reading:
6:29:58
